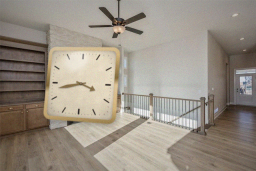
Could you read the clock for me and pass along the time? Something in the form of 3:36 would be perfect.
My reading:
3:43
